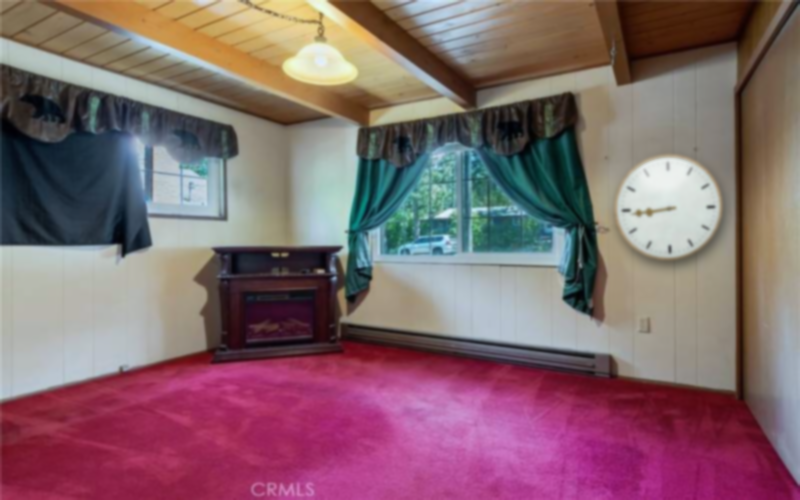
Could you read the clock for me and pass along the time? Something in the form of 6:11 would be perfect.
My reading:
8:44
